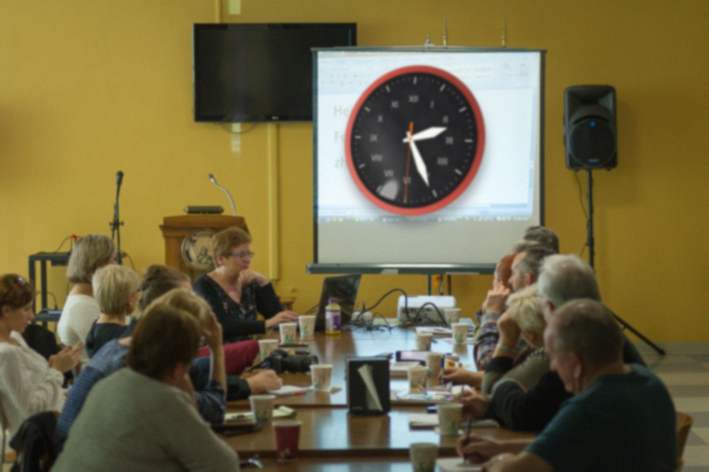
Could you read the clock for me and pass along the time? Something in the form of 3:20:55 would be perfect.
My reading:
2:25:30
